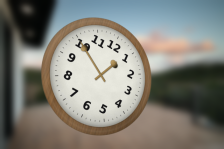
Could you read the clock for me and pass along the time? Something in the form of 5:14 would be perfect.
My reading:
12:50
